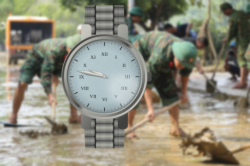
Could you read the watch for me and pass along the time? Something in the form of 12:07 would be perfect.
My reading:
9:47
